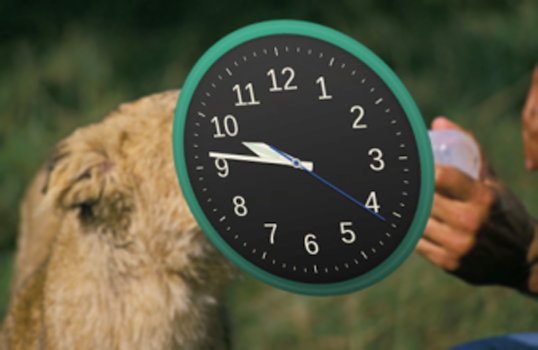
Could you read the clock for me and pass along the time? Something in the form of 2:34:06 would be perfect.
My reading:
9:46:21
